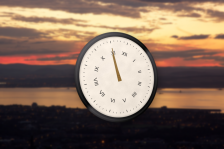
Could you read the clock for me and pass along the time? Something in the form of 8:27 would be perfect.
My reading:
10:55
